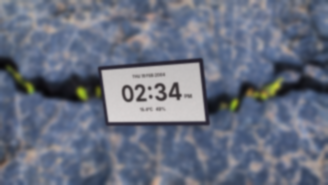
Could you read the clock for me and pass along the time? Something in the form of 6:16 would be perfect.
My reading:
2:34
